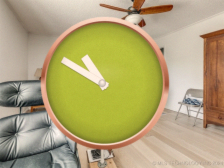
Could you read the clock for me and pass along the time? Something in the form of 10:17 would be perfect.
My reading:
10:50
